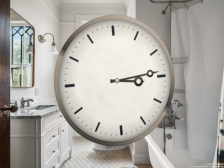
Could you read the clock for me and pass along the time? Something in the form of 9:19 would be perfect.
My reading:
3:14
